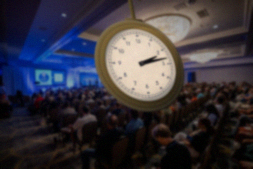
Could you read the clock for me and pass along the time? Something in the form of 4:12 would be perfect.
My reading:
2:13
